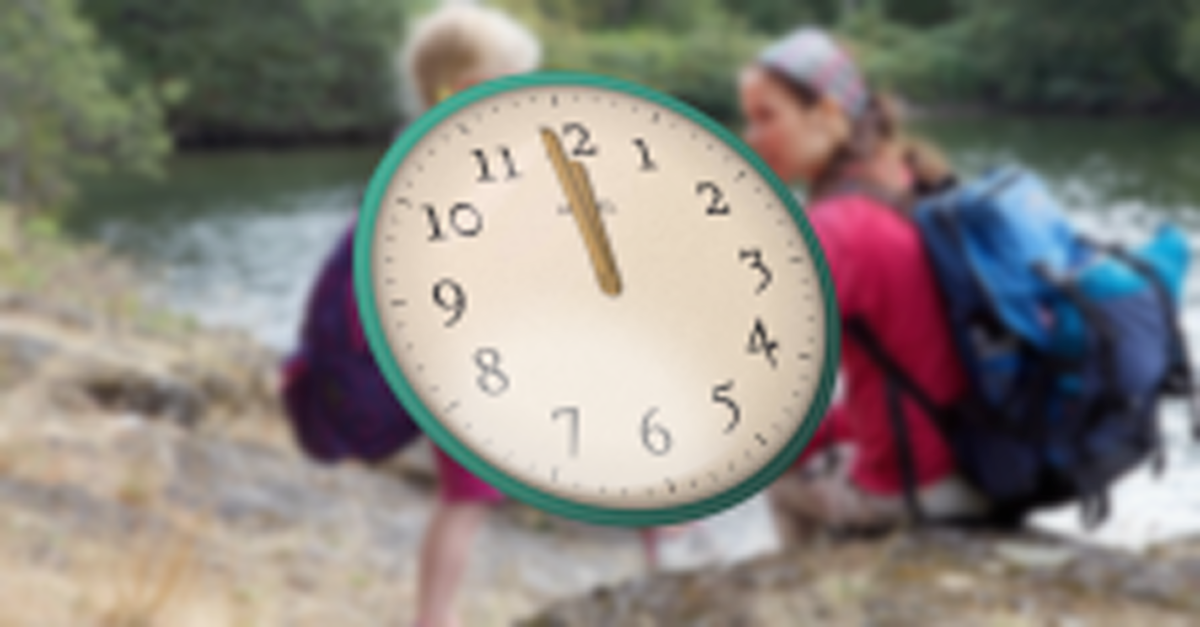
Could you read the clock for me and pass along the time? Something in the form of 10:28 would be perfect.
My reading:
11:59
